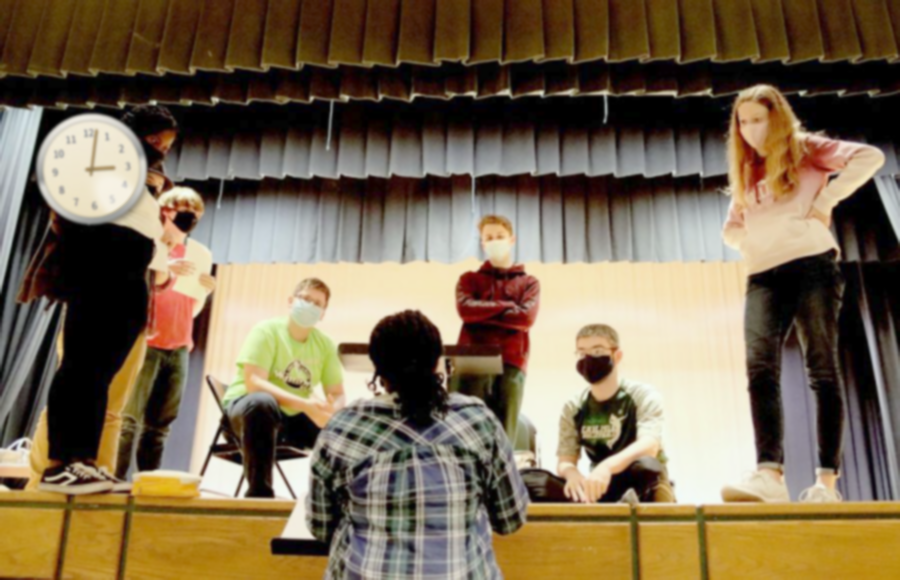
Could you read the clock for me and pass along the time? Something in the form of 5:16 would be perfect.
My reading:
3:02
